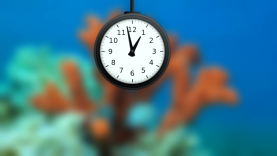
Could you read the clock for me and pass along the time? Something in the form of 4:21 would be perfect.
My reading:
12:58
